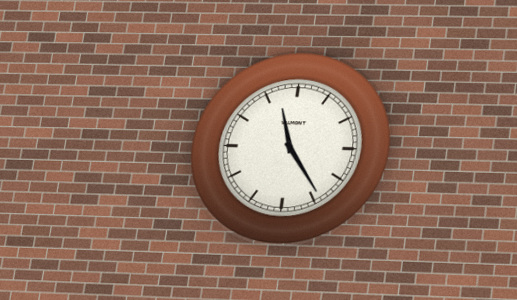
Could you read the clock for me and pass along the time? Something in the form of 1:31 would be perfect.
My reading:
11:24
